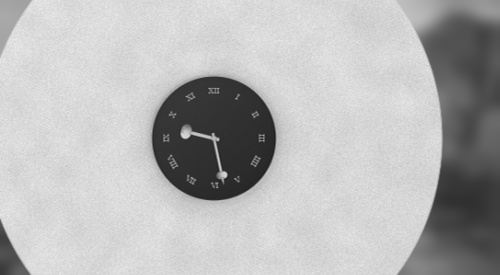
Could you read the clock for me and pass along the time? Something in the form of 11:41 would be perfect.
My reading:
9:28
